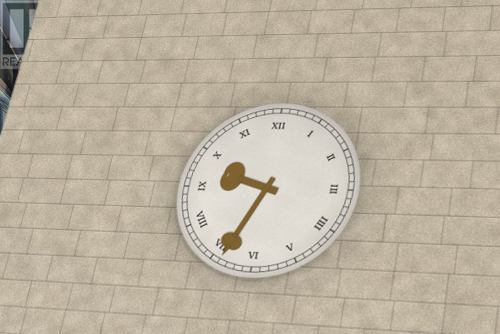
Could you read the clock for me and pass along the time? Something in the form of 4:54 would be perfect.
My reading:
9:34
